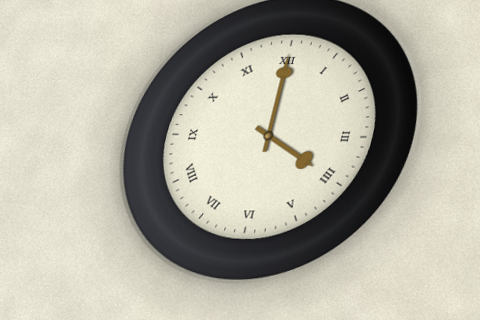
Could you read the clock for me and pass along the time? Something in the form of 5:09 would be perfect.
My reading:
4:00
